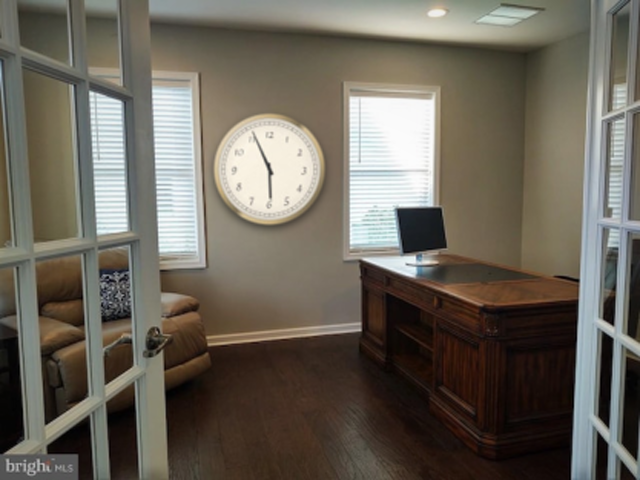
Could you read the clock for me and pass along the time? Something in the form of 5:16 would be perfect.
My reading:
5:56
